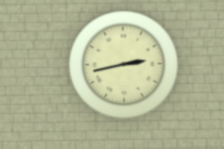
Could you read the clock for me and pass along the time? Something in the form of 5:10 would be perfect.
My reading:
2:43
